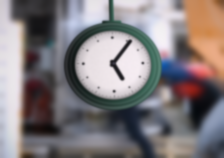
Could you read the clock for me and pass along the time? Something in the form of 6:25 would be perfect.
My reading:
5:06
